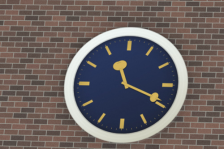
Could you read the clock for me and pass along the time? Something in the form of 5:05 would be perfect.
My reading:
11:19
